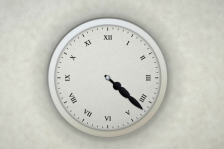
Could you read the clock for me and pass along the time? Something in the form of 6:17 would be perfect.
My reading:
4:22
